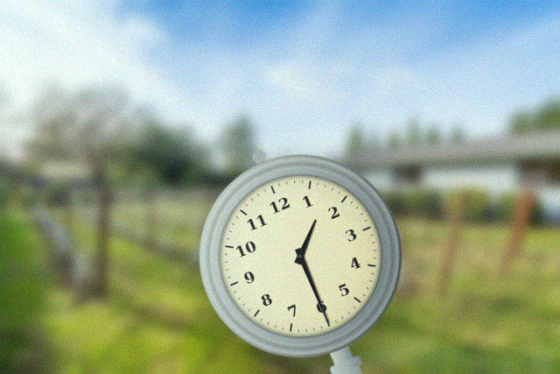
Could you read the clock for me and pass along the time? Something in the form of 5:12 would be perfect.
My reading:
1:30
